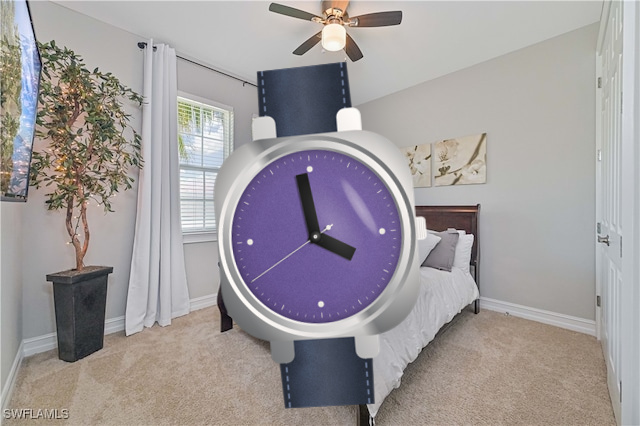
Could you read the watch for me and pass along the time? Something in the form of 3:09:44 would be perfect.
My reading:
3:58:40
